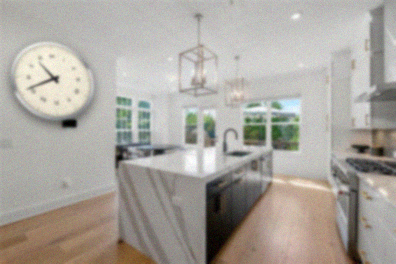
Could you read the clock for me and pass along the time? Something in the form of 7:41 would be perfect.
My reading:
10:41
